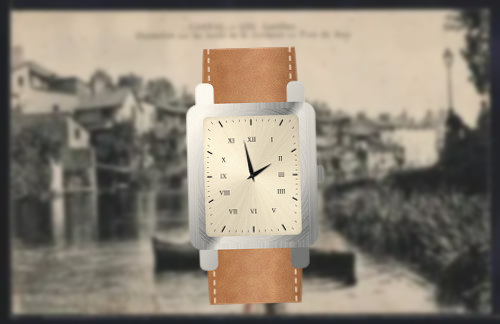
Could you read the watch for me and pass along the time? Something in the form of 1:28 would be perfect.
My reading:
1:58
